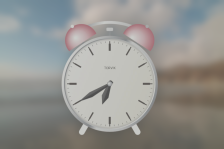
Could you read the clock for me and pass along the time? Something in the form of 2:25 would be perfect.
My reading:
6:40
